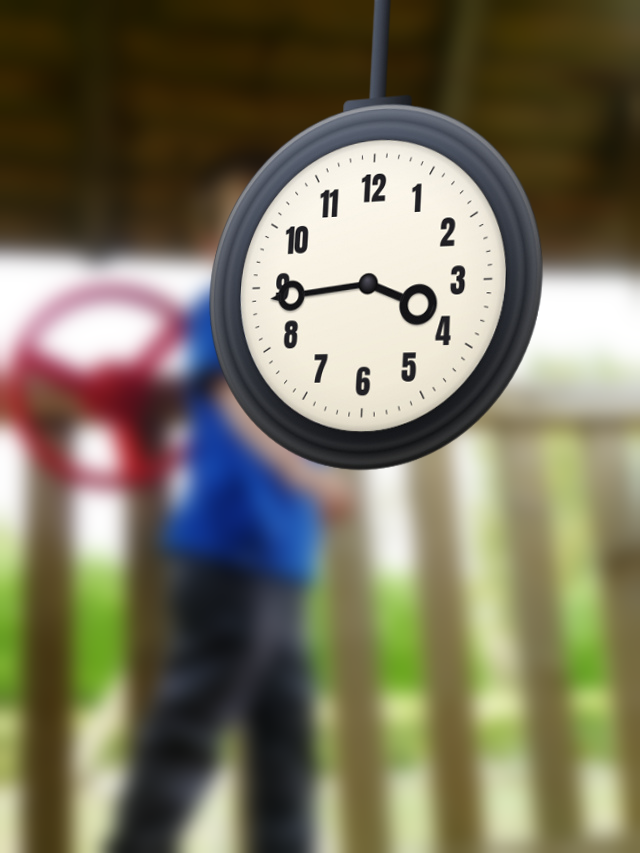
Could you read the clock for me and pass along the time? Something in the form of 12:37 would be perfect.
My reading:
3:44
